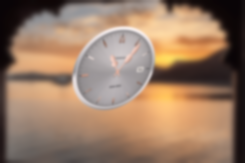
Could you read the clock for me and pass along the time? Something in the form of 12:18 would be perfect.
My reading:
11:06
